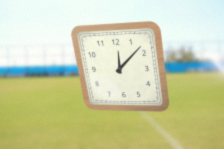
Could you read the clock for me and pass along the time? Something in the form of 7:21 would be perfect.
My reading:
12:08
